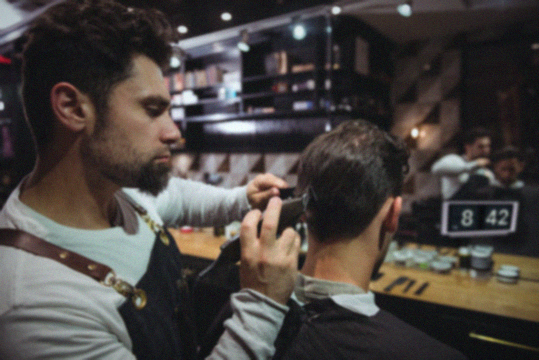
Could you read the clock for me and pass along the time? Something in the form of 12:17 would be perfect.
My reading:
8:42
